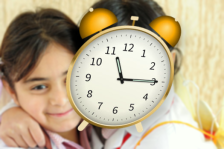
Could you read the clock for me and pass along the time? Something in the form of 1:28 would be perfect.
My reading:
11:15
